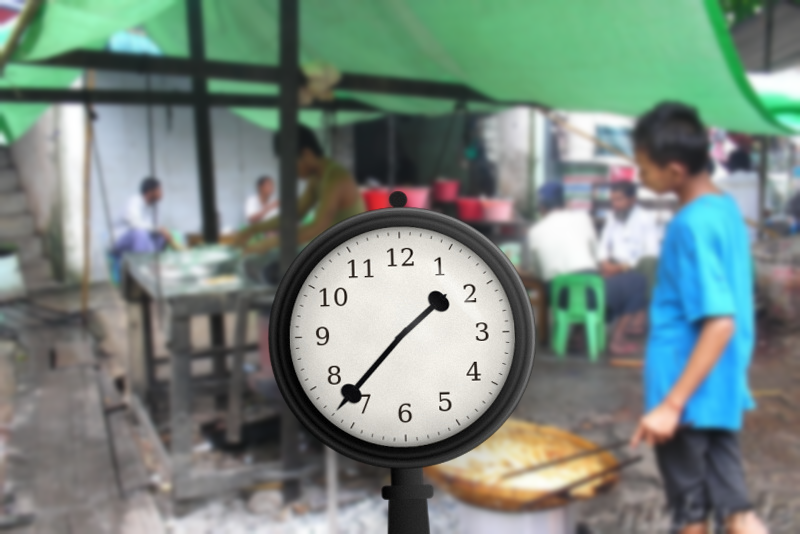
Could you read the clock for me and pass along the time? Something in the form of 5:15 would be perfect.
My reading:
1:37
